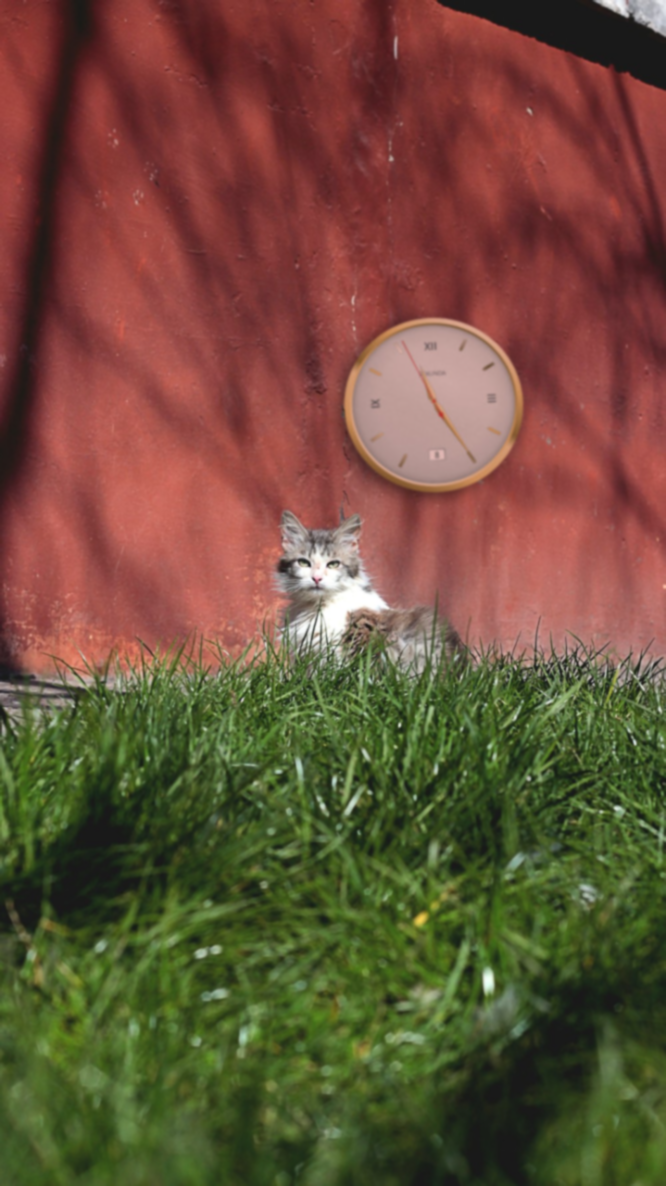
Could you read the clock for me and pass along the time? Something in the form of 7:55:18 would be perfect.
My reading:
11:24:56
